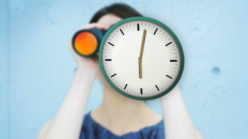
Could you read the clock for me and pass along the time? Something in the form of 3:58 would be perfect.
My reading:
6:02
